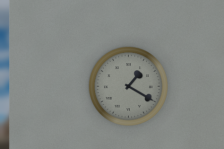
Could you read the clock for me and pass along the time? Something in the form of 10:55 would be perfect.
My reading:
1:20
